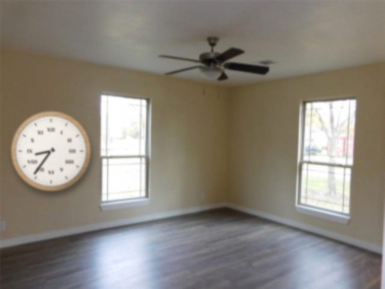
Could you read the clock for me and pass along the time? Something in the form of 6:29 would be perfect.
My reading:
8:36
